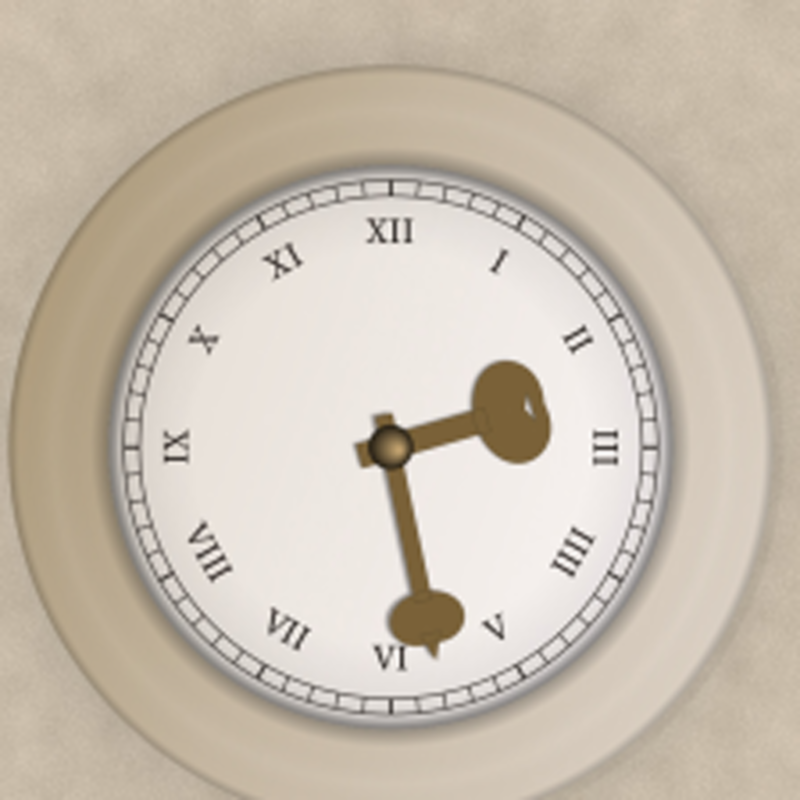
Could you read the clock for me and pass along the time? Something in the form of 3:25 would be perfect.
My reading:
2:28
